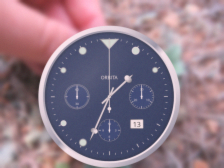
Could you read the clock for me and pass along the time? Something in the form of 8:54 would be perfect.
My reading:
1:34
